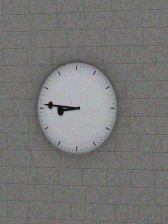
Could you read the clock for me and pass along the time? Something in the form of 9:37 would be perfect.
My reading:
8:46
